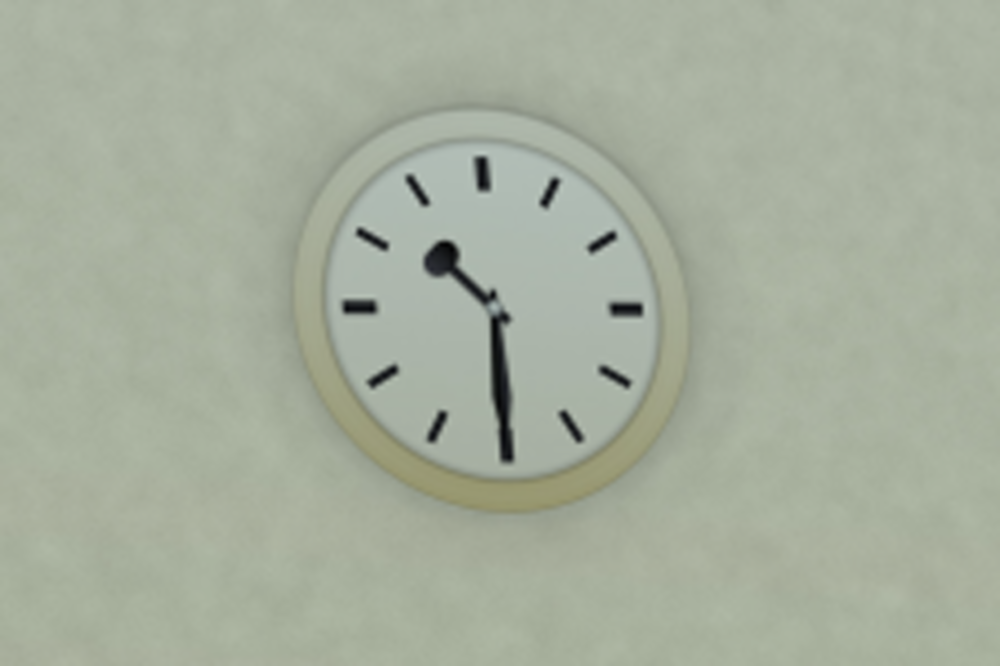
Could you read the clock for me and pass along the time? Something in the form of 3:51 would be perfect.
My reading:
10:30
